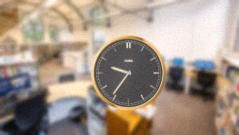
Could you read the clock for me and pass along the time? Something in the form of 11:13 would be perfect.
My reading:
9:36
